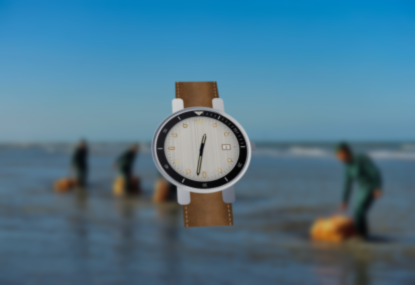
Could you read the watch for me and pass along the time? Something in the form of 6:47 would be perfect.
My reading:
12:32
